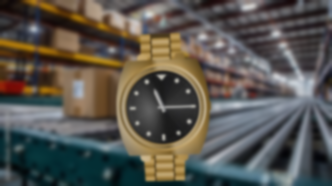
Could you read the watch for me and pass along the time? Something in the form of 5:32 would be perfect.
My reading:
11:15
